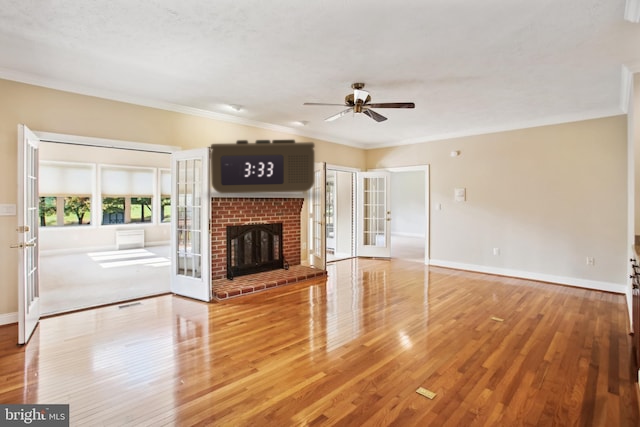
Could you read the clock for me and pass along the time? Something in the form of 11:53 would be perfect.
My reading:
3:33
